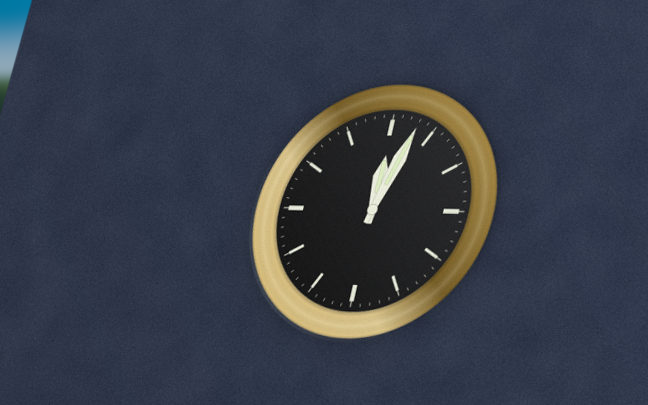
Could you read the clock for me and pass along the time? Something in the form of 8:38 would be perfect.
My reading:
12:03
